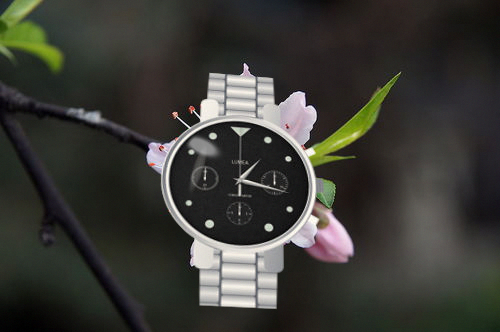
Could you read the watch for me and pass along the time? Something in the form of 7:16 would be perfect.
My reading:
1:17
